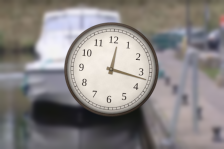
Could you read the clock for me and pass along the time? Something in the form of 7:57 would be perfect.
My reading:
12:17
